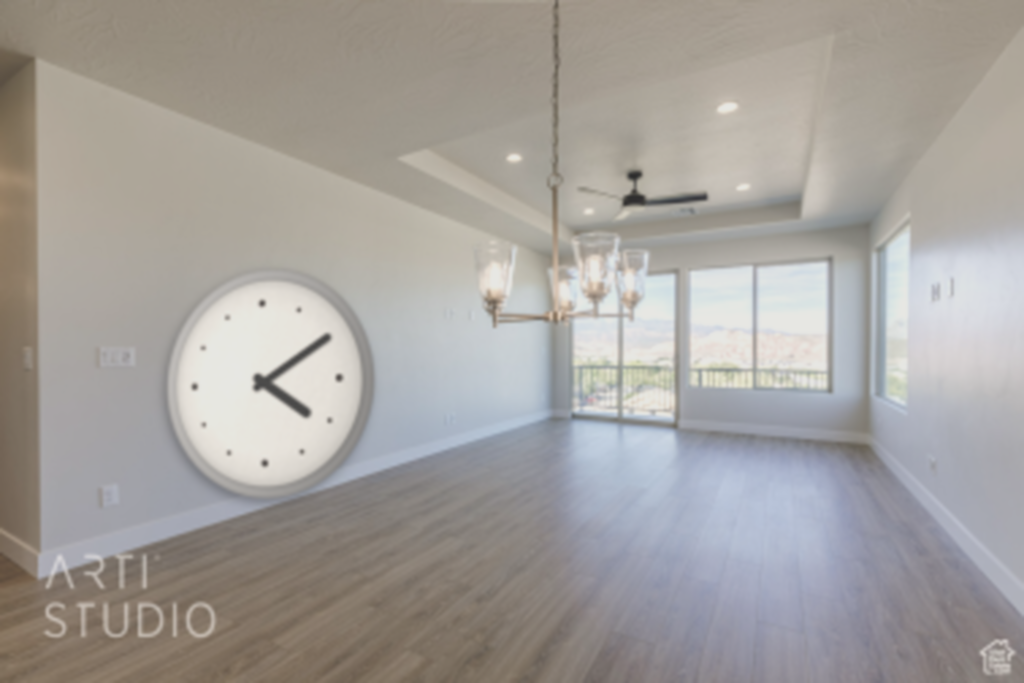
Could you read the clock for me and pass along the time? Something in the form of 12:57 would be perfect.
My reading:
4:10
